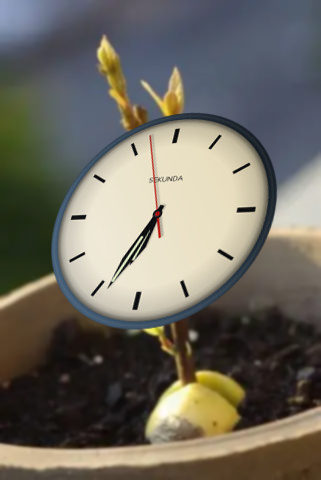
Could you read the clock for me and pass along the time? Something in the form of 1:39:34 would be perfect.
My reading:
6:33:57
